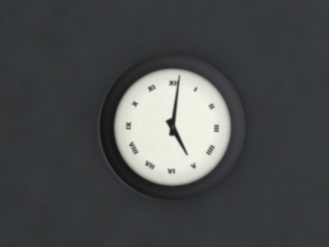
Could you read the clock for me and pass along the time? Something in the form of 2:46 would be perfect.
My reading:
5:01
